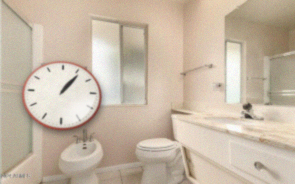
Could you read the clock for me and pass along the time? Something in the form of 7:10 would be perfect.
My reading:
1:06
